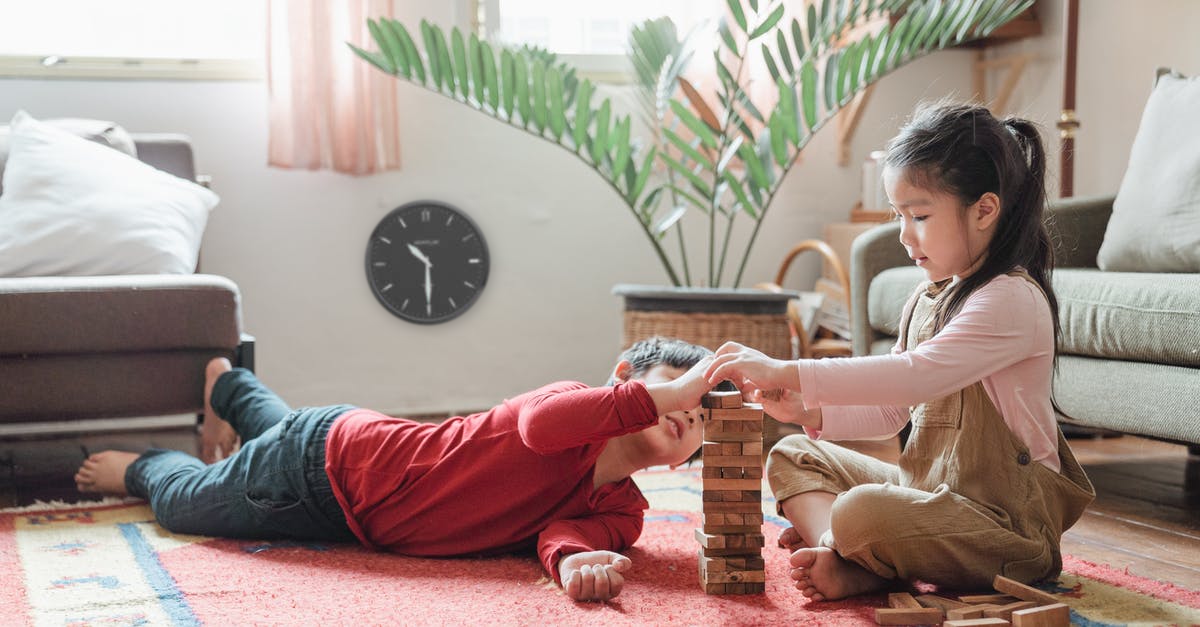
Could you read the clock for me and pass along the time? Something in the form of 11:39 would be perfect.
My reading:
10:30
